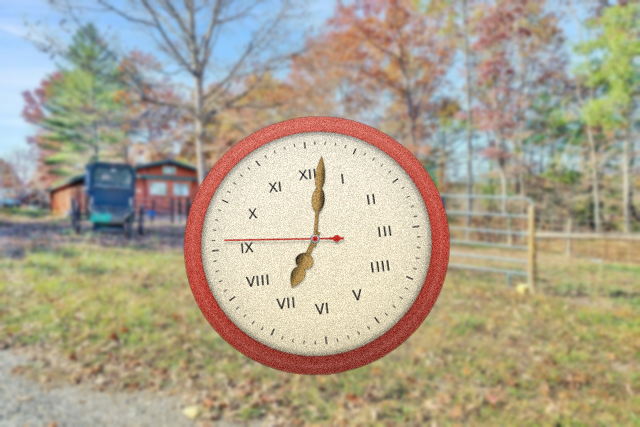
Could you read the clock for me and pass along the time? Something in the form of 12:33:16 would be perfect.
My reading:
7:01:46
